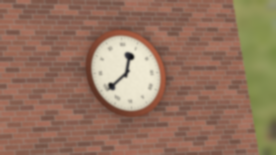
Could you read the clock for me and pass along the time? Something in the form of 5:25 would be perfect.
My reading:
12:39
